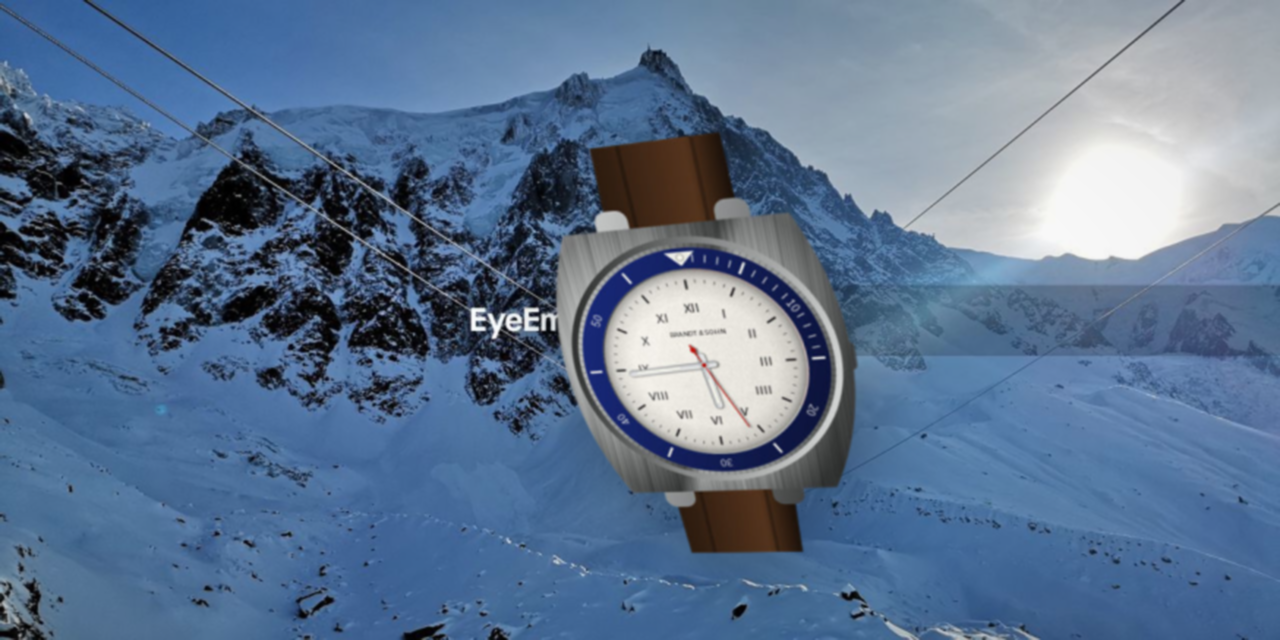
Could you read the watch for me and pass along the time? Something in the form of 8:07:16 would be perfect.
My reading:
5:44:26
